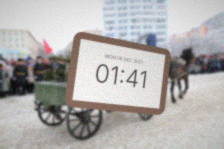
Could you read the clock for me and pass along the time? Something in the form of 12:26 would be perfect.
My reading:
1:41
